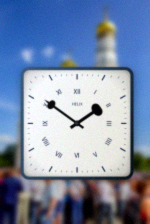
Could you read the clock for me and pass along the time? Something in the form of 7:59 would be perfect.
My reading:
1:51
